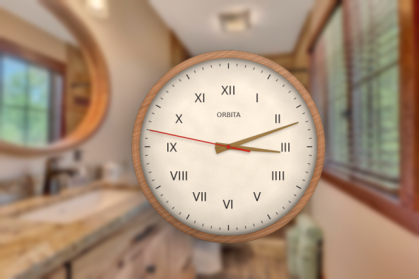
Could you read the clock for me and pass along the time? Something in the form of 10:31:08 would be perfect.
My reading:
3:11:47
